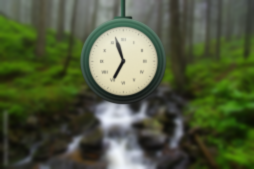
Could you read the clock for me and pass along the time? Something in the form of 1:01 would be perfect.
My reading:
6:57
